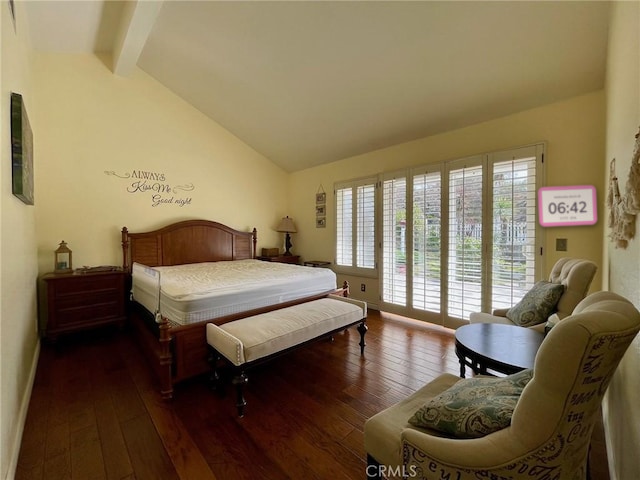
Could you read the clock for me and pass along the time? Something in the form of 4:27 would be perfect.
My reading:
6:42
